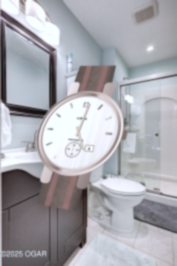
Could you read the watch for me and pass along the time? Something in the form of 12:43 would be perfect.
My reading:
5:01
